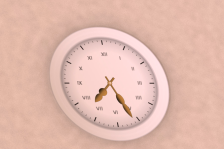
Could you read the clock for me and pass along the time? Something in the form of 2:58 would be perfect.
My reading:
7:26
